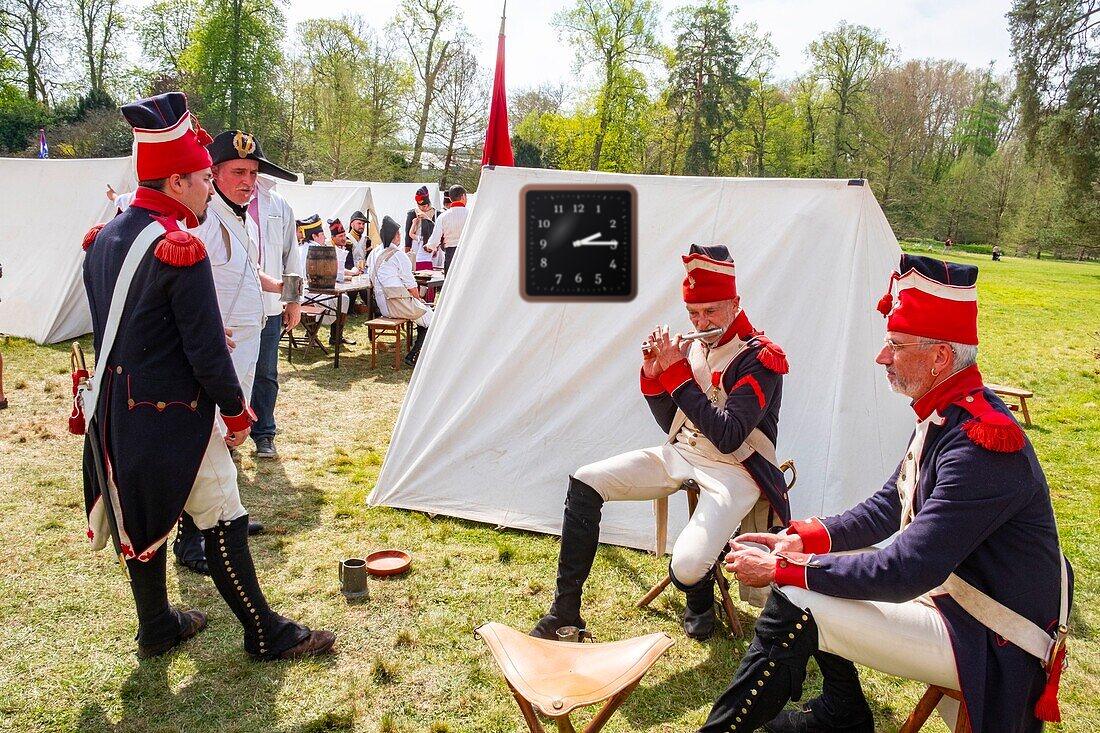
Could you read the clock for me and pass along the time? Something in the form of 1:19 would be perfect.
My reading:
2:15
